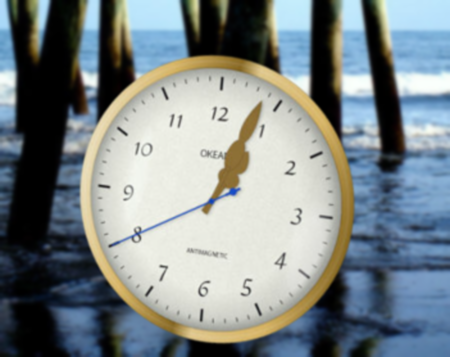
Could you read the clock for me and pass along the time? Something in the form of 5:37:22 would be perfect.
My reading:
1:03:40
